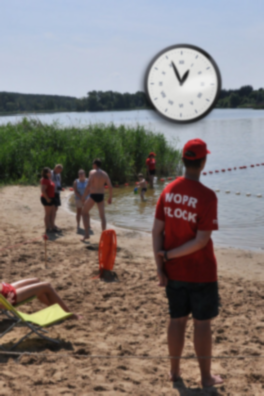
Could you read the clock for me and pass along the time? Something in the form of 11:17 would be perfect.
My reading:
12:56
